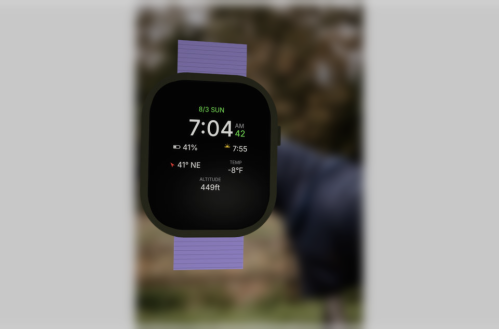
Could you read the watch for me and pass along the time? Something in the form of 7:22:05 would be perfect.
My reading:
7:04:42
